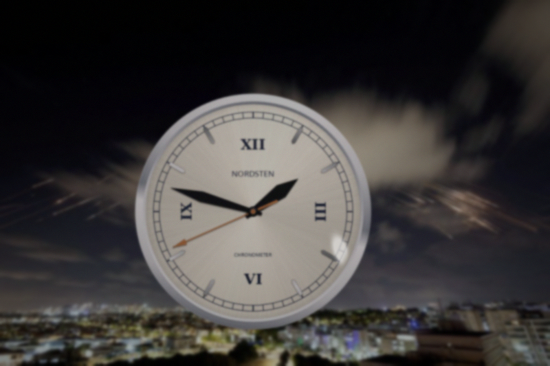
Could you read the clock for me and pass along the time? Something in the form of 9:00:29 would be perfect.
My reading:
1:47:41
